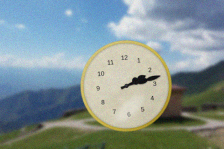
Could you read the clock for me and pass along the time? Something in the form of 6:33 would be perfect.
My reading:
2:13
